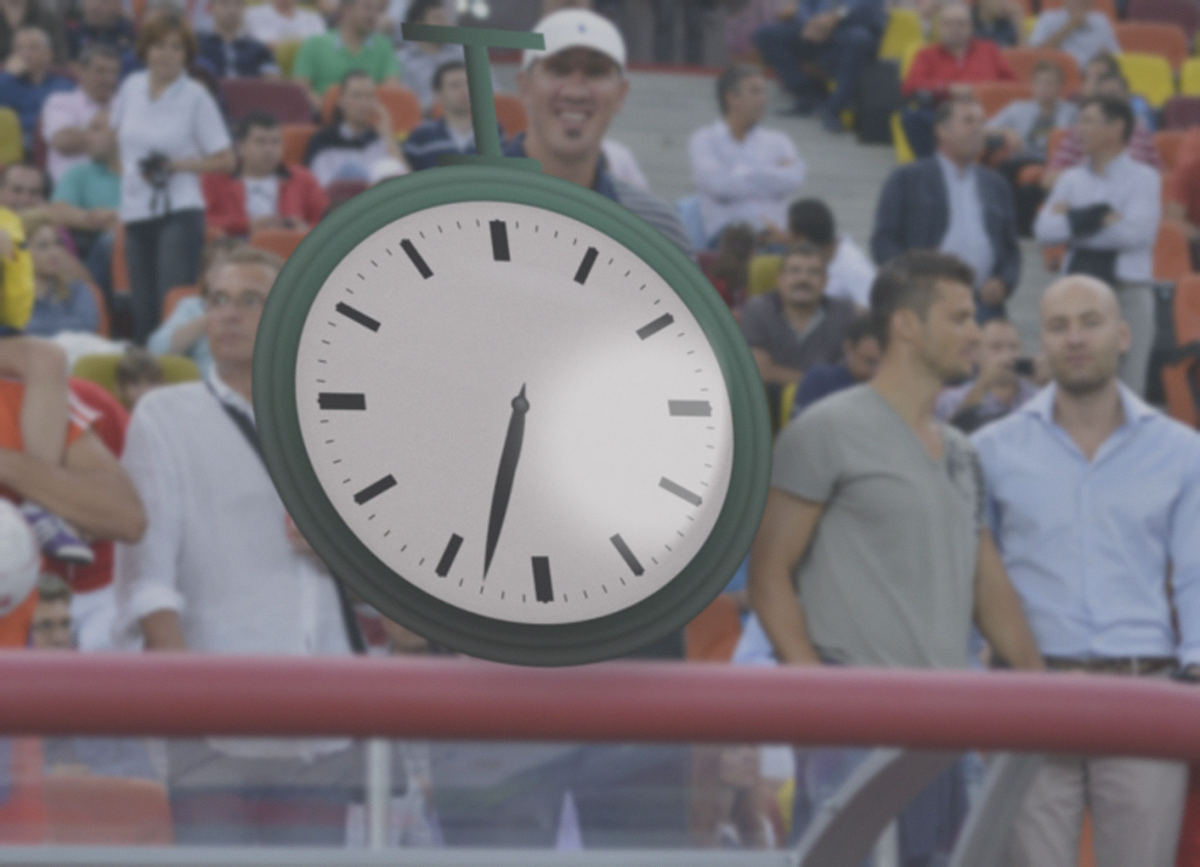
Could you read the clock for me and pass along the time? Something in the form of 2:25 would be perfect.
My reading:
6:33
